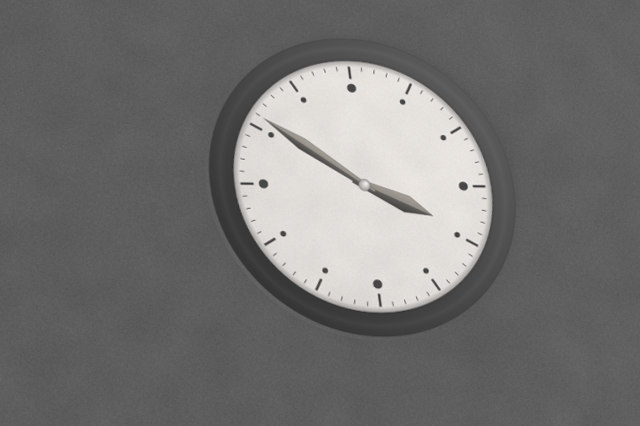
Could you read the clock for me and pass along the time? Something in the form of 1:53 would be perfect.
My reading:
3:51
